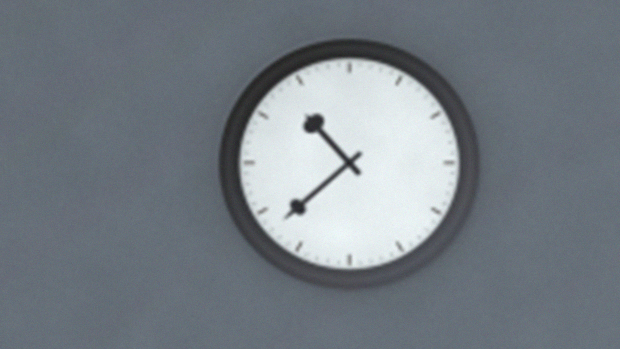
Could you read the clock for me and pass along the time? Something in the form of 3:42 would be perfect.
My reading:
10:38
